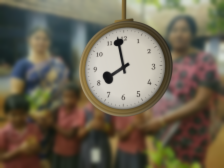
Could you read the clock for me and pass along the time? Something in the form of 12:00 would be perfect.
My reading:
7:58
